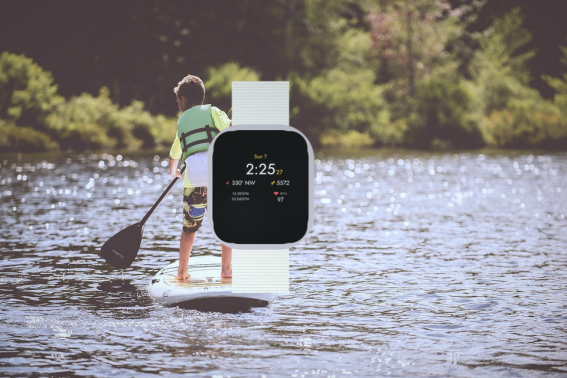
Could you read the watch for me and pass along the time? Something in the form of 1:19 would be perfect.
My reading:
2:25
